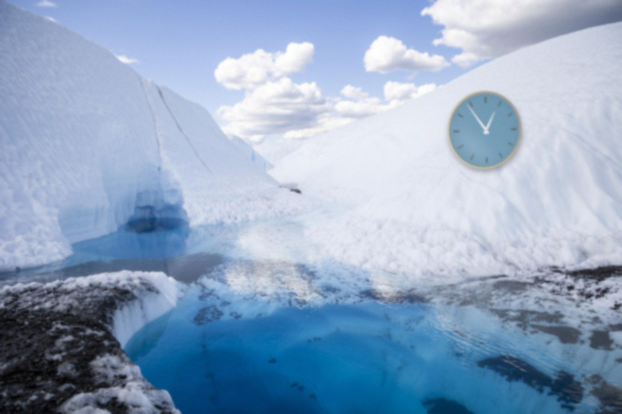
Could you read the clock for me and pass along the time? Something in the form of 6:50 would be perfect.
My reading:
12:54
